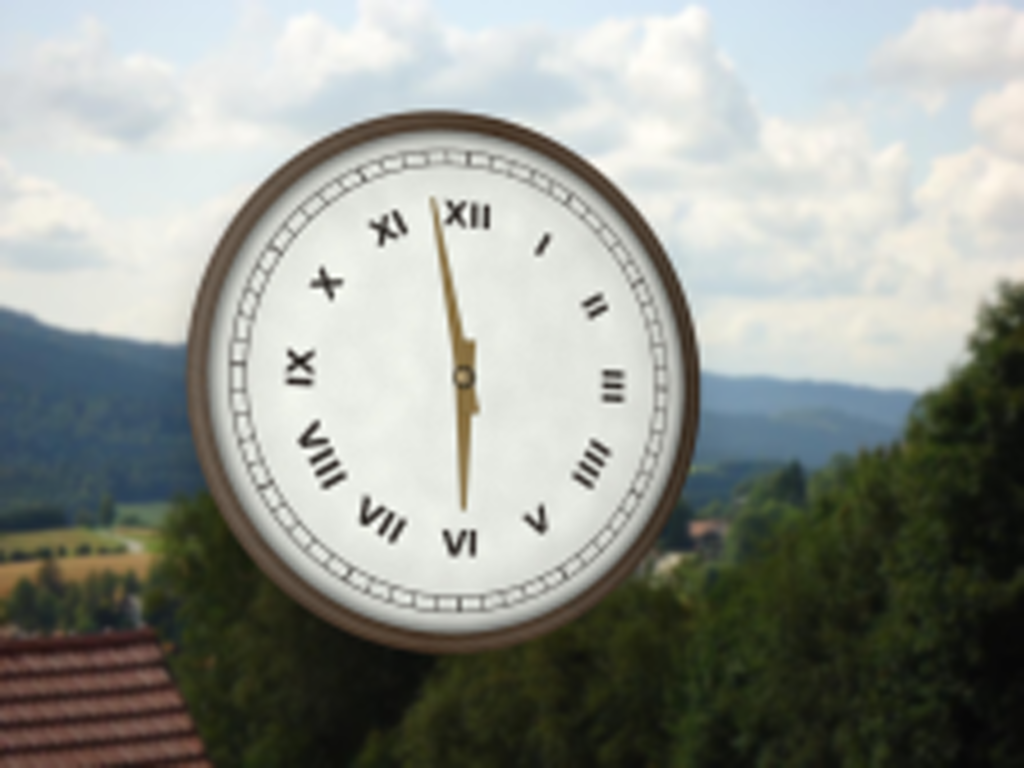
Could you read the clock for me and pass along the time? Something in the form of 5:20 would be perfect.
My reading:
5:58
